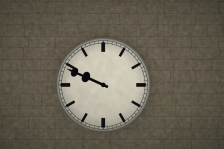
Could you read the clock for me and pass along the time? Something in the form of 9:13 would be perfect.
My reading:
9:49
